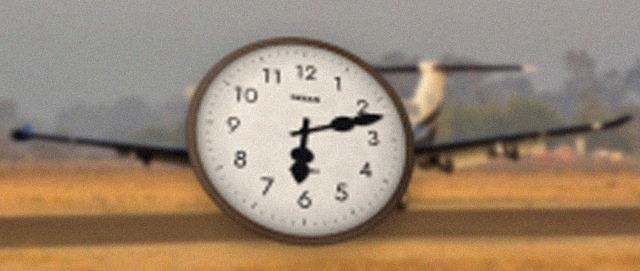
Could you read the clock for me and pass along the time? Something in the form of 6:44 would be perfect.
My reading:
6:12
